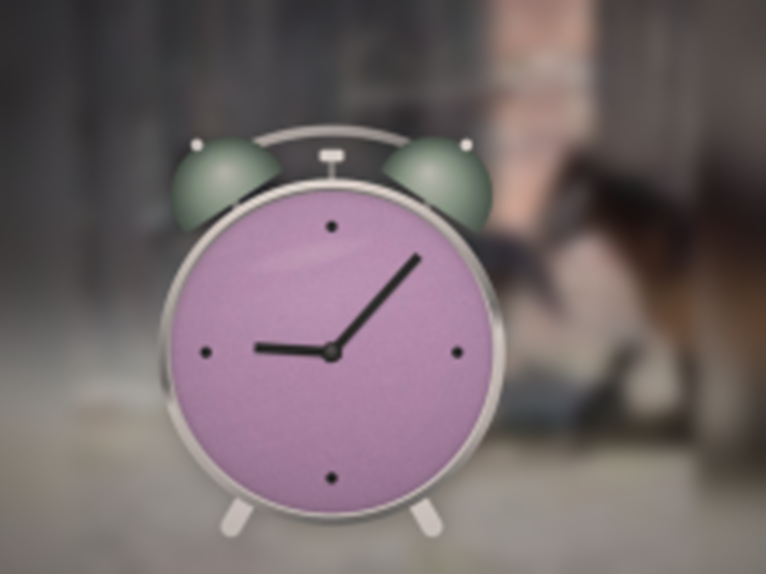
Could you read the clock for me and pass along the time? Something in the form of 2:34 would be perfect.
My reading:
9:07
